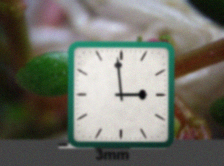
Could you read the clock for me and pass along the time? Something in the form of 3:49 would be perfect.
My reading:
2:59
